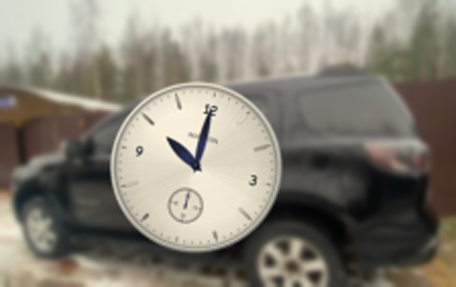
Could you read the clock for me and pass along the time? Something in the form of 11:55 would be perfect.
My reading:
10:00
